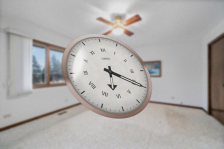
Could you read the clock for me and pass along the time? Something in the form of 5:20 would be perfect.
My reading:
6:20
